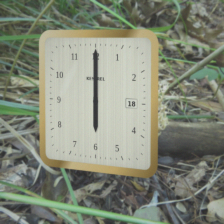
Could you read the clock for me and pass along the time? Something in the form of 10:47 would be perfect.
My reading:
6:00
